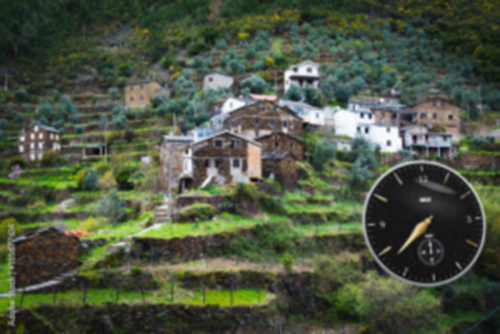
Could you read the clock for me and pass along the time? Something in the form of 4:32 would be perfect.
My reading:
7:38
